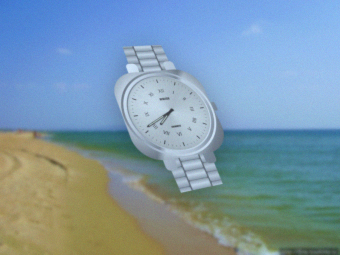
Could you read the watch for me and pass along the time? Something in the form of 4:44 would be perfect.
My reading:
7:41
